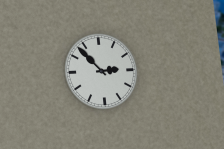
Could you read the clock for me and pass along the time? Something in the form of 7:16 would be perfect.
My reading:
2:53
